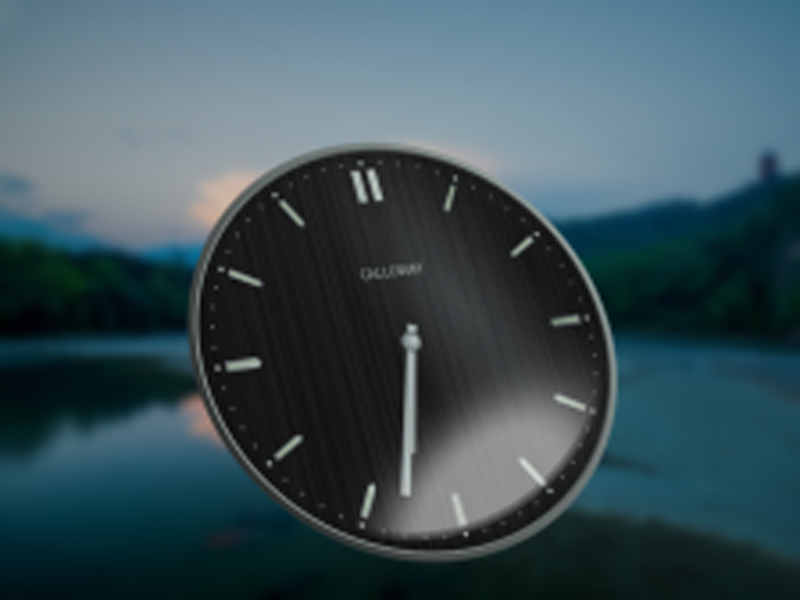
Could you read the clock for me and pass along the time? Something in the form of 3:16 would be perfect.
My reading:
6:33
